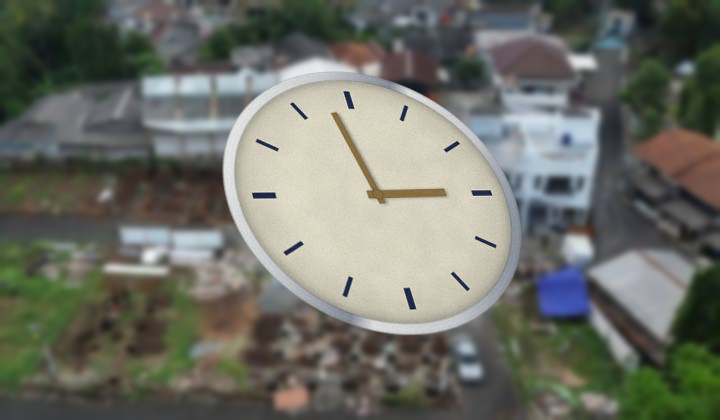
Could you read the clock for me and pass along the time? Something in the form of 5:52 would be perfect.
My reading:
2:58
